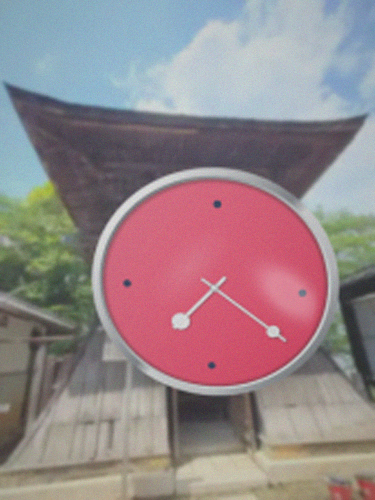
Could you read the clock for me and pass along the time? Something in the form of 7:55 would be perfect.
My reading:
7:21
